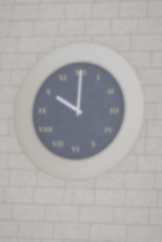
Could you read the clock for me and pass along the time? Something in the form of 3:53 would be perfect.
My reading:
10:00
